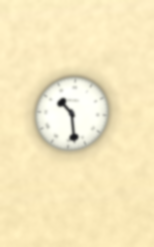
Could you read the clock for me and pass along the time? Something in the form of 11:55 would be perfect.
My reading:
10:28
